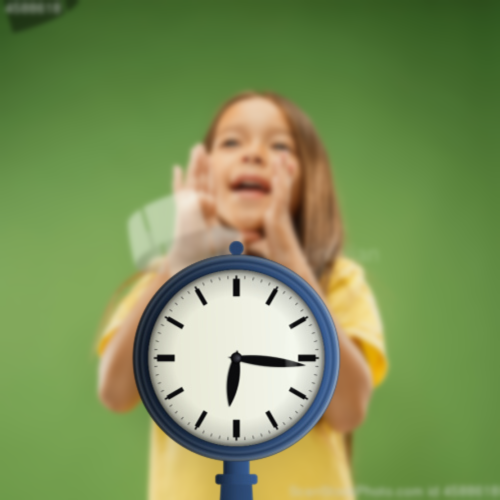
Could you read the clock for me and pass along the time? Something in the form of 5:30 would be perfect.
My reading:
6:16
